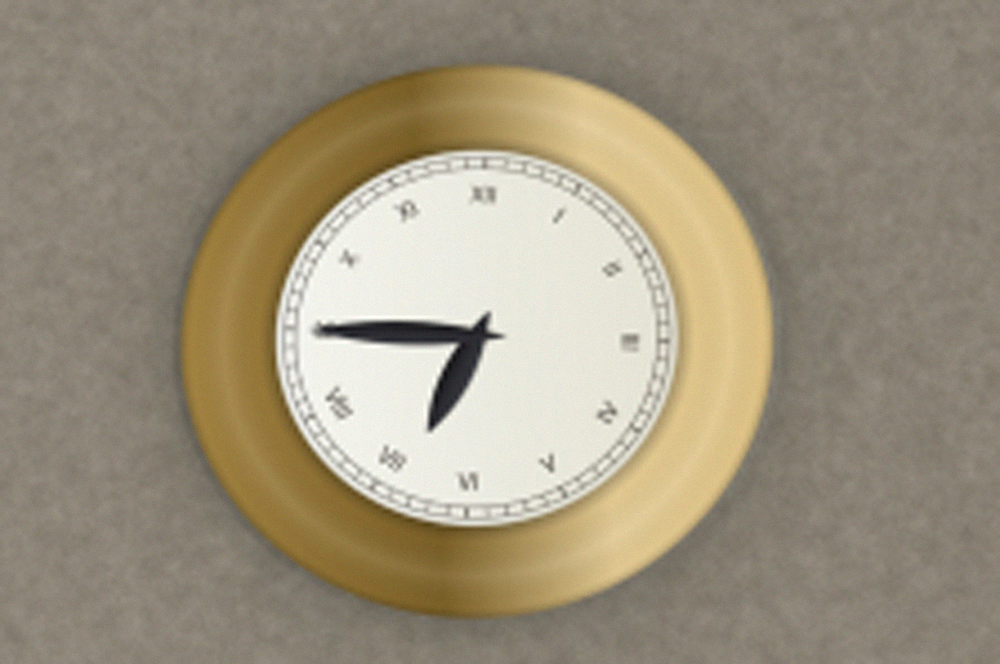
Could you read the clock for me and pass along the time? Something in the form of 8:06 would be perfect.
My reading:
6:45
